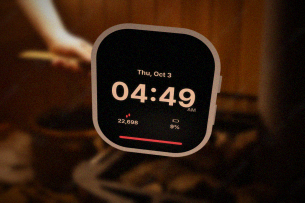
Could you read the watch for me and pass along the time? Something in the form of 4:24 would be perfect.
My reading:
4:49
